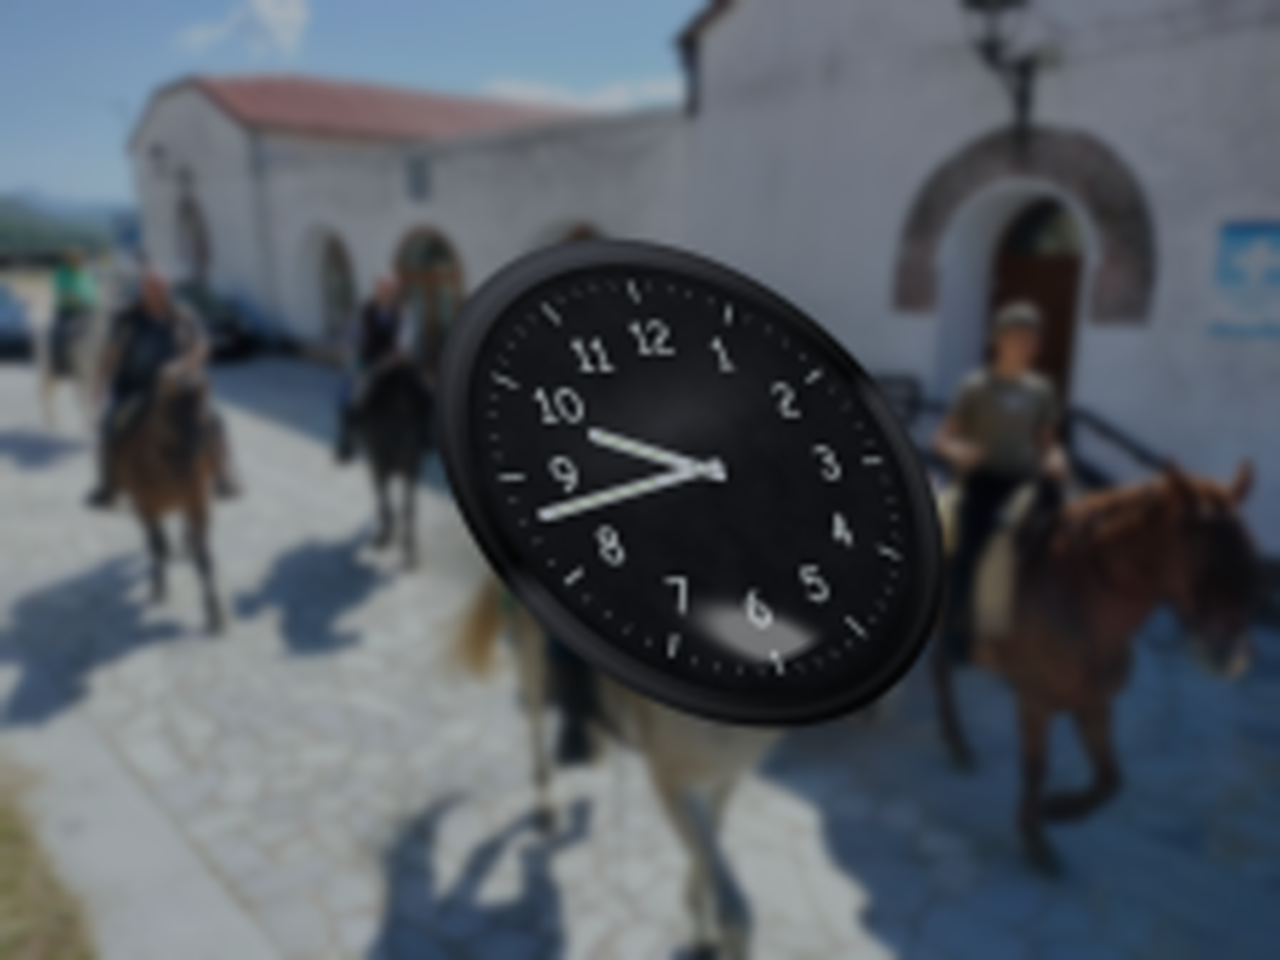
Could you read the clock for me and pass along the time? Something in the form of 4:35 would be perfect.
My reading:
9:43
